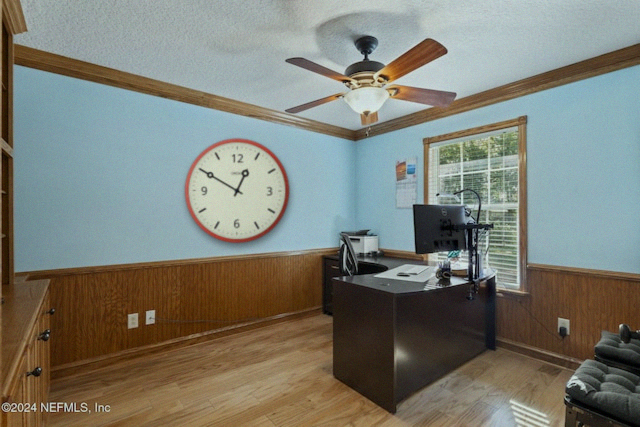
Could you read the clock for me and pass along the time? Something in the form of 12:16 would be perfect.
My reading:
12:50
